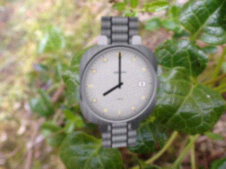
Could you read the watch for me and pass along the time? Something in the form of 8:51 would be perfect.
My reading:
8:00
